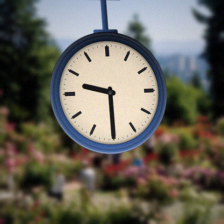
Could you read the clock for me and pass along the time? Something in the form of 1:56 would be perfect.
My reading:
9:30
